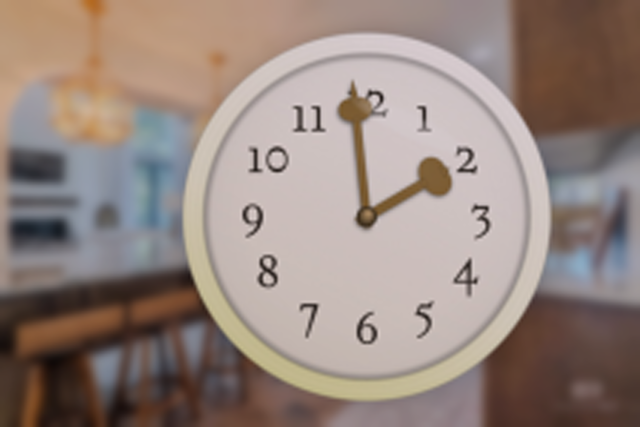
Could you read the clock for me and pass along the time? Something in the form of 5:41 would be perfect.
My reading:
1:59
